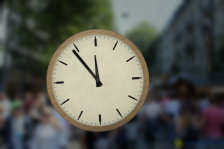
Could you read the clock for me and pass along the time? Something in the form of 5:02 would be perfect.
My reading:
11:54
